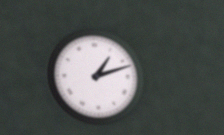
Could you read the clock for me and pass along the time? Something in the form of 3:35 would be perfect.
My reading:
1:12
